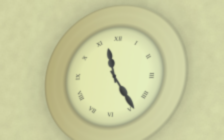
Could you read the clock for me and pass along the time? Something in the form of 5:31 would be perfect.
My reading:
11:24
